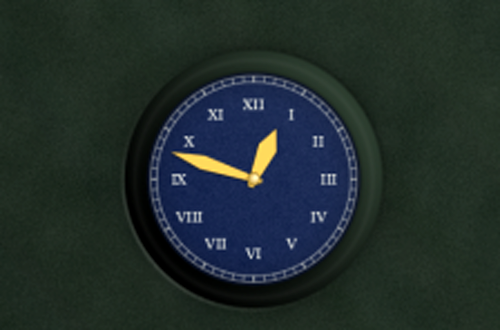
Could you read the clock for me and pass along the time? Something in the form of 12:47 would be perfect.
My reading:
12:48
